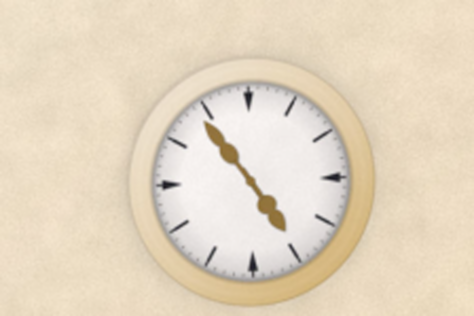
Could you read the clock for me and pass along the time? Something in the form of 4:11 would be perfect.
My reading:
4:54
